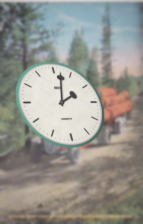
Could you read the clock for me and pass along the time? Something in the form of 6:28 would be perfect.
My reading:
2:02
